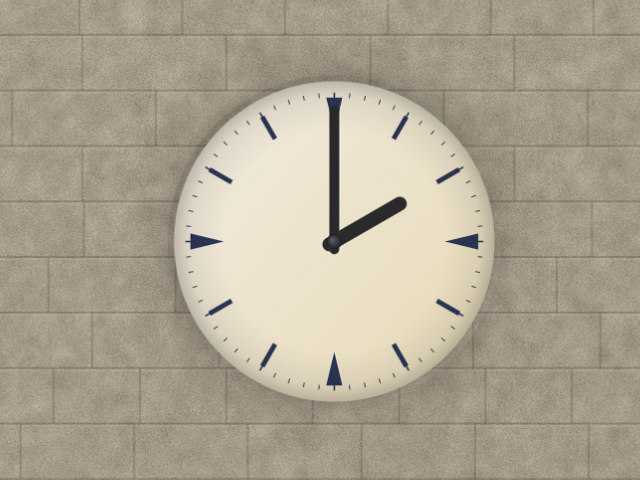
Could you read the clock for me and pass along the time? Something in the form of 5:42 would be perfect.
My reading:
2:00
